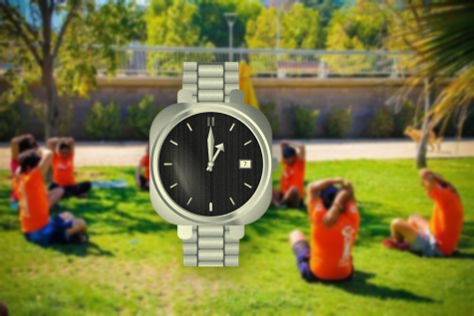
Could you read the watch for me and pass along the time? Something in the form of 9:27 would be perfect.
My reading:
1:00
